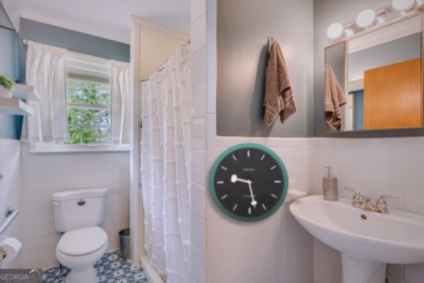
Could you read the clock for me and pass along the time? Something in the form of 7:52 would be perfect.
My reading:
9:28
